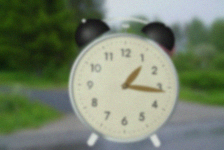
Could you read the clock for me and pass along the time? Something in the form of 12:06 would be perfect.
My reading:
1:16
